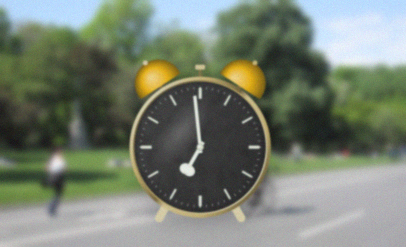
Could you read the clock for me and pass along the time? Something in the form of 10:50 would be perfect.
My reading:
6:59
